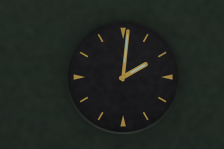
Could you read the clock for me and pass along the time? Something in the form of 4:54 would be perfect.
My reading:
2:01
